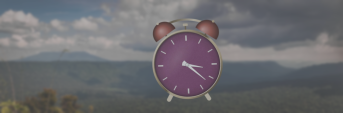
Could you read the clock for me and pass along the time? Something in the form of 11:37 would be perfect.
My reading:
3:22
